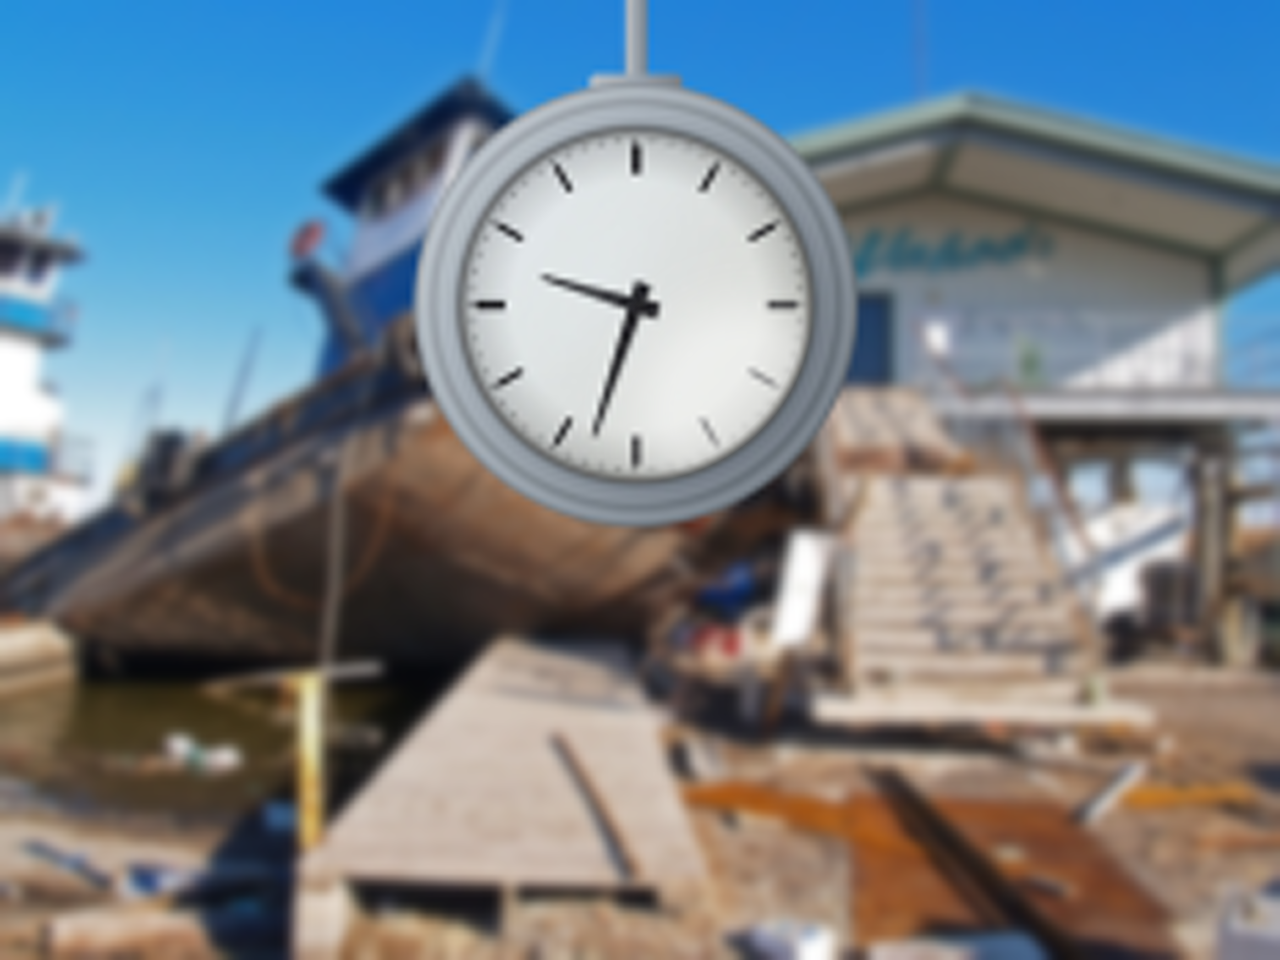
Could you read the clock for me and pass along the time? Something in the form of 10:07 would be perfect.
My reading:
9:33
